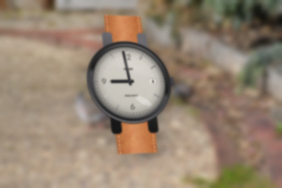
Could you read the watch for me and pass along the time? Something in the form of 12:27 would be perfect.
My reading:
8:59
